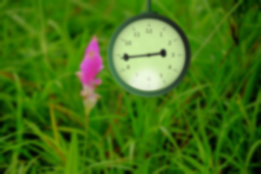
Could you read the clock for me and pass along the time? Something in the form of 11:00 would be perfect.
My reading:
2:44
